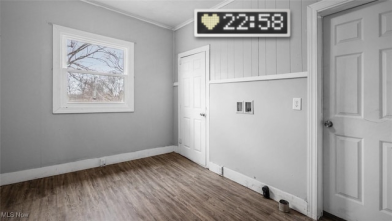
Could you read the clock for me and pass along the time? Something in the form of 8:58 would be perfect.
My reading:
22:58
